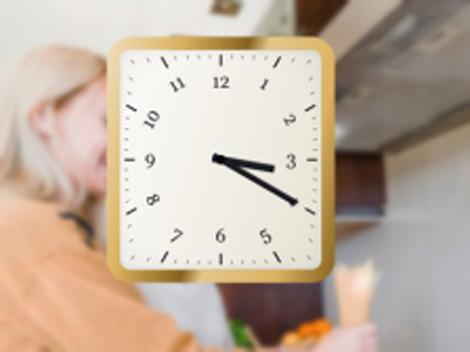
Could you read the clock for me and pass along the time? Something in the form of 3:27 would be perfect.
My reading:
3:20
